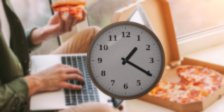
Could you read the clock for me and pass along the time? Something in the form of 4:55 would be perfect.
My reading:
1:20
